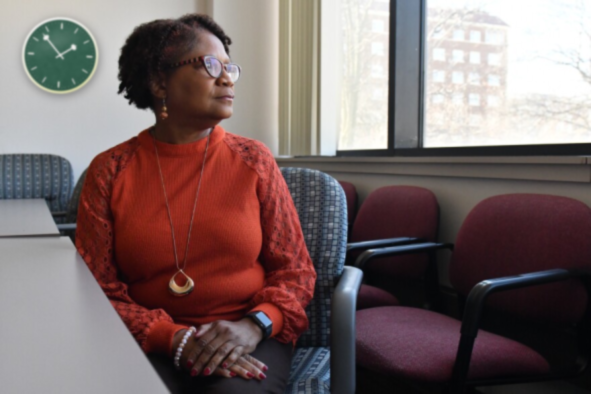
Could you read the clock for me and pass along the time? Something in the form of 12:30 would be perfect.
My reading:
1:53
